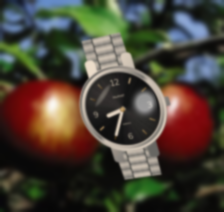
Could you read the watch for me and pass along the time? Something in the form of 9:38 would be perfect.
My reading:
8:35
